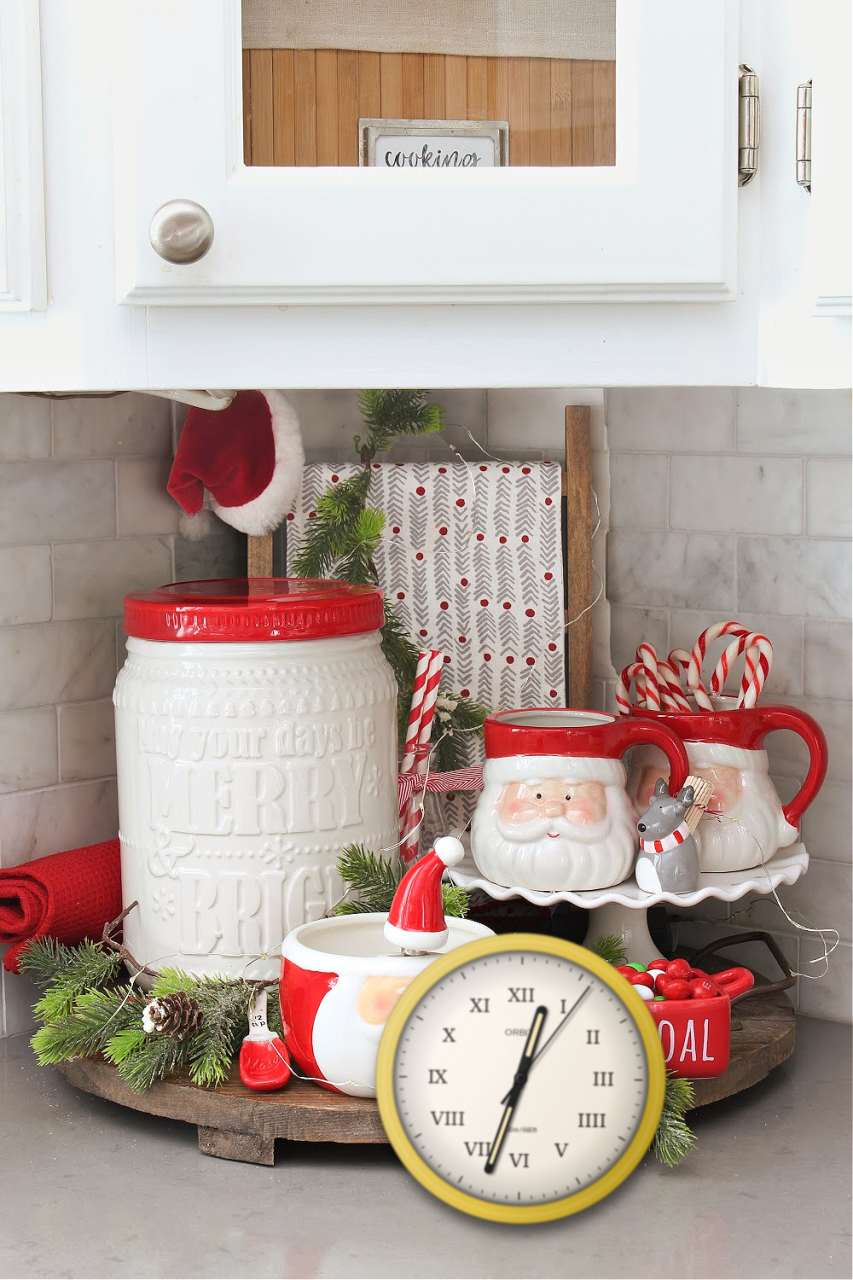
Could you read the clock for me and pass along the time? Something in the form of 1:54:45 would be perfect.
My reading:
12:33:06
